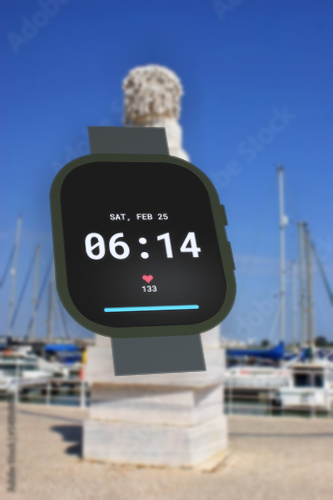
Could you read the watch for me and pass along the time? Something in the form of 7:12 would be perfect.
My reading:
6:14
